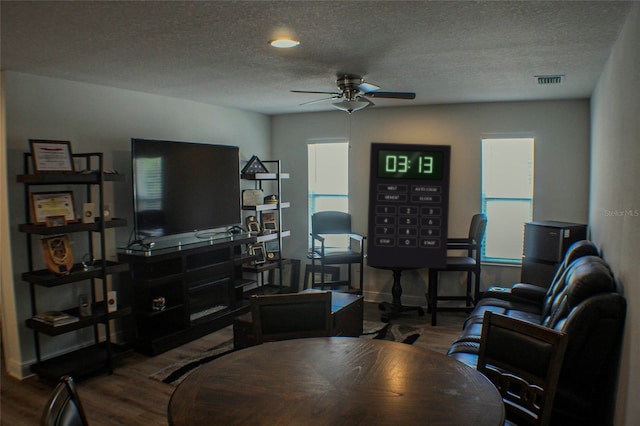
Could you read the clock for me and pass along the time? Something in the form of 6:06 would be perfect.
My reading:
3:13
